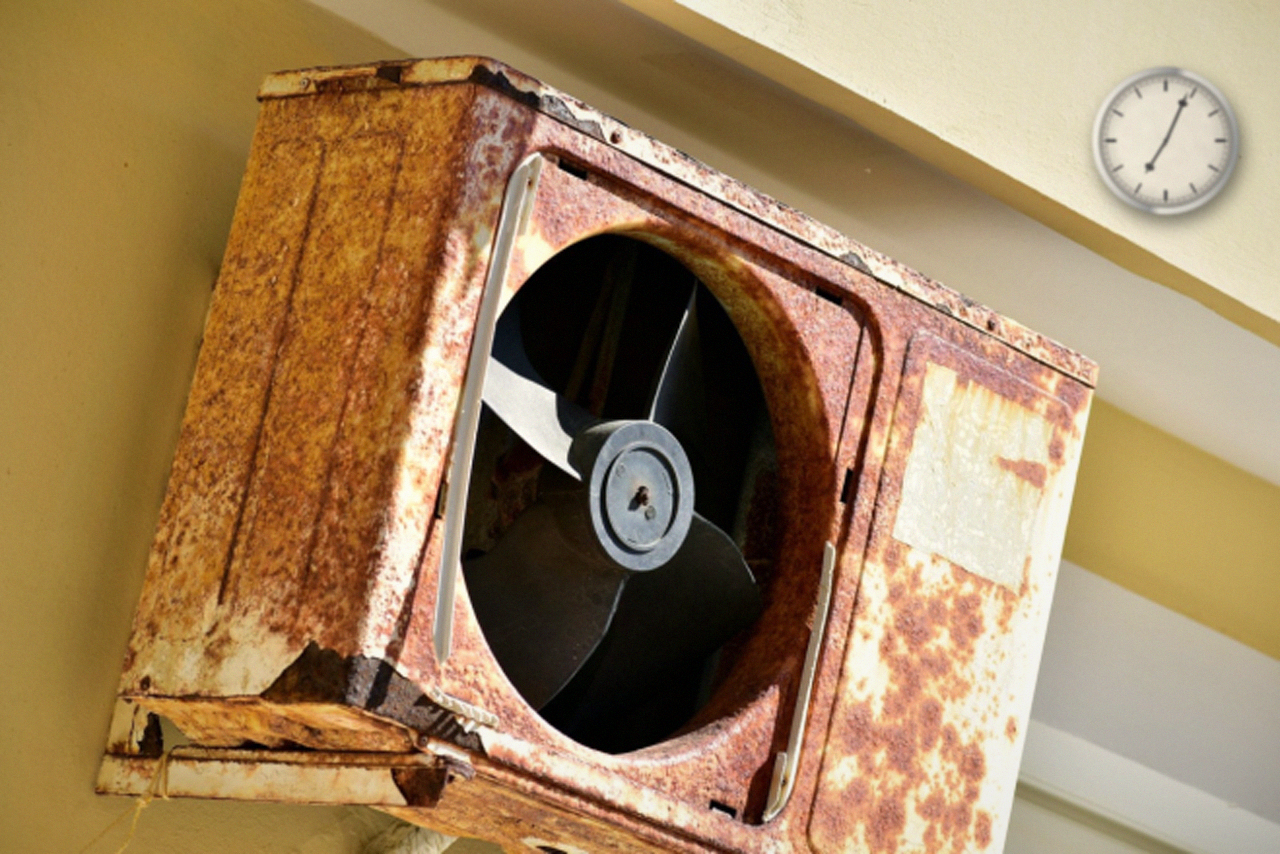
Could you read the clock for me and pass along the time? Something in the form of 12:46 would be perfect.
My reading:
7:04
